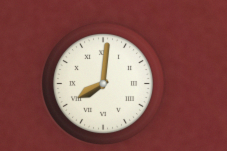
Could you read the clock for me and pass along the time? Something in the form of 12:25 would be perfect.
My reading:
8:01
